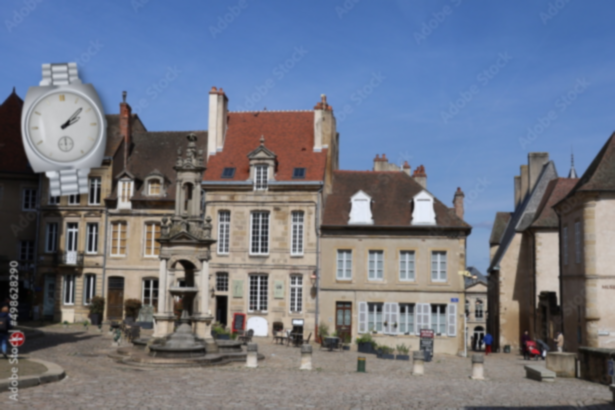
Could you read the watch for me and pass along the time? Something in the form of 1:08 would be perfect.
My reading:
2:08
